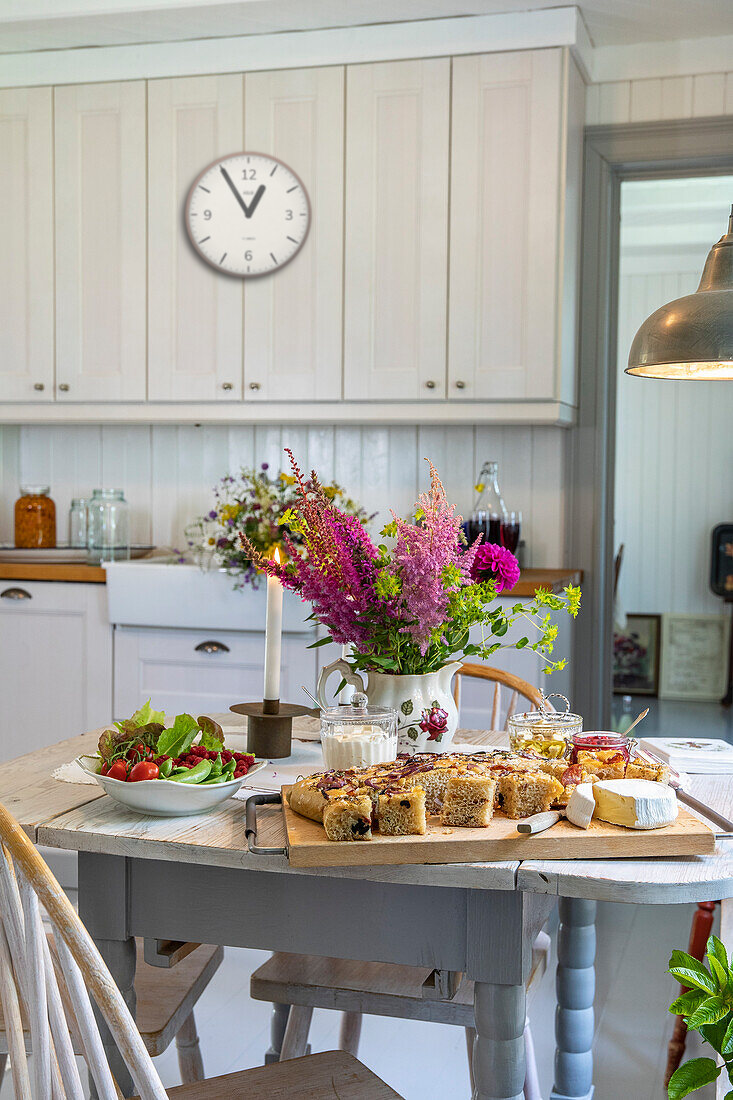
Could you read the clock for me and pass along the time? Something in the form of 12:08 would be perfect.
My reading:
12:55
